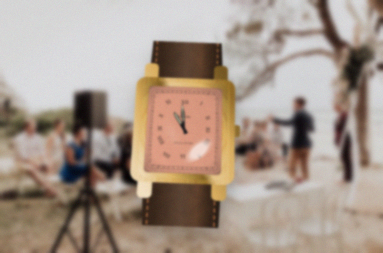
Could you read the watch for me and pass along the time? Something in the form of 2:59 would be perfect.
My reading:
10:59
